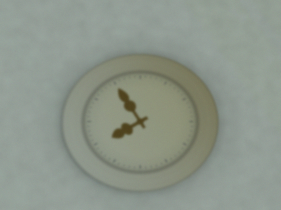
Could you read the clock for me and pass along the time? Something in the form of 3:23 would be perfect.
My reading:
7:55
